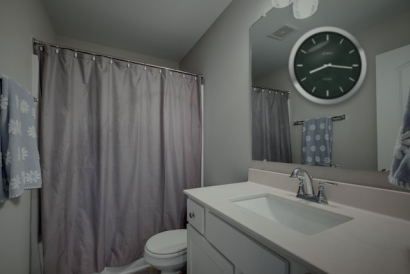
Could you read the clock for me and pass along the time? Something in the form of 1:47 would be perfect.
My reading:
8:16
